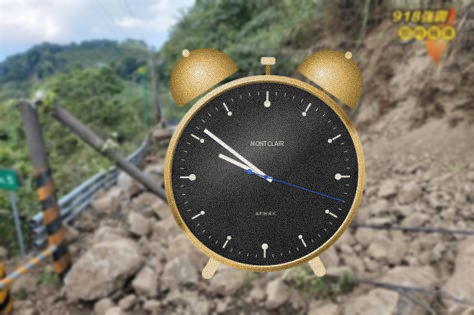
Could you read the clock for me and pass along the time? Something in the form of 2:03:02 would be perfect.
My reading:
9:51:18
